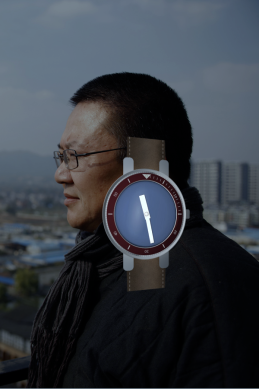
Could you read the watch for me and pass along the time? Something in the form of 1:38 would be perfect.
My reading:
11:28
